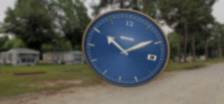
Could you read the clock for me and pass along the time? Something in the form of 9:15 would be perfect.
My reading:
10:09
